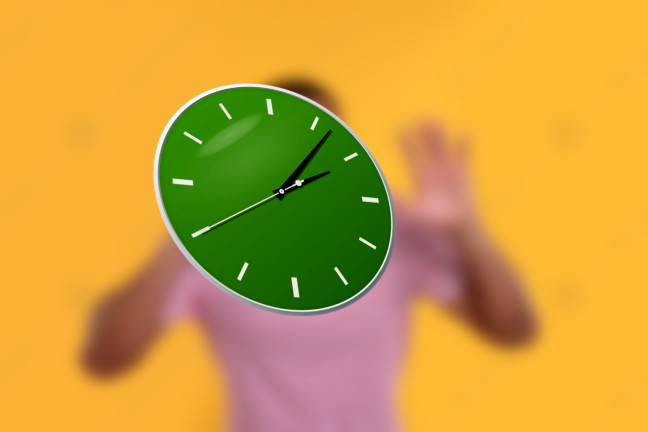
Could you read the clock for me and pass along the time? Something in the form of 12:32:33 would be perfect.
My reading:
2:06:40
